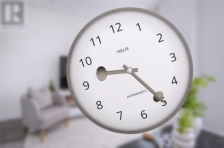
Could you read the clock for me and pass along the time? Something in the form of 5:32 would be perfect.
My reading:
9:25
